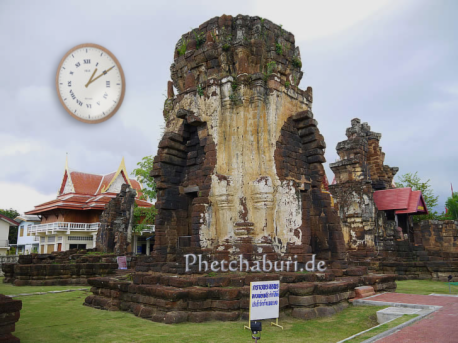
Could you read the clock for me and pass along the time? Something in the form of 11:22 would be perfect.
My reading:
1:10
